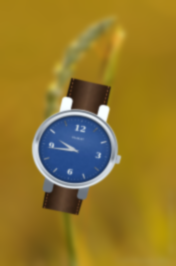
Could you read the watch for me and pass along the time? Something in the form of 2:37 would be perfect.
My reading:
9:44
